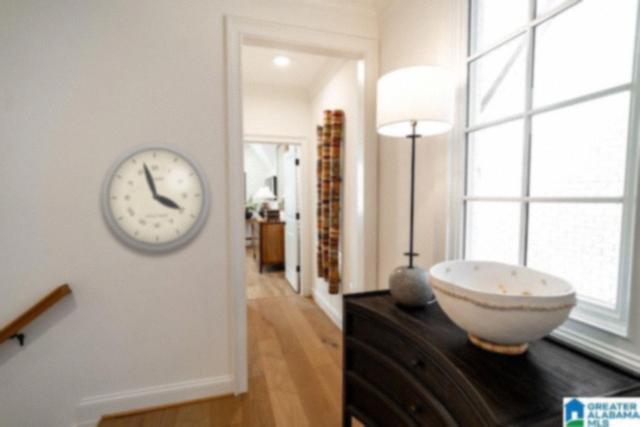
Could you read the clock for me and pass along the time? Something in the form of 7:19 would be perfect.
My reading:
3:57
